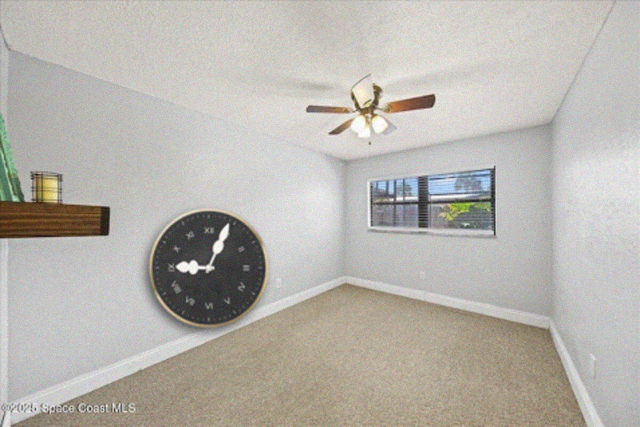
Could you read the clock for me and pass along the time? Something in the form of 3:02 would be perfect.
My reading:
9:04
